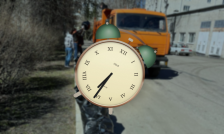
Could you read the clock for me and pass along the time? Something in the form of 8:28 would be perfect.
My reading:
6:31
